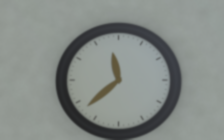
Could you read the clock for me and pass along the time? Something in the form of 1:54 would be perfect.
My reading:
11:38
